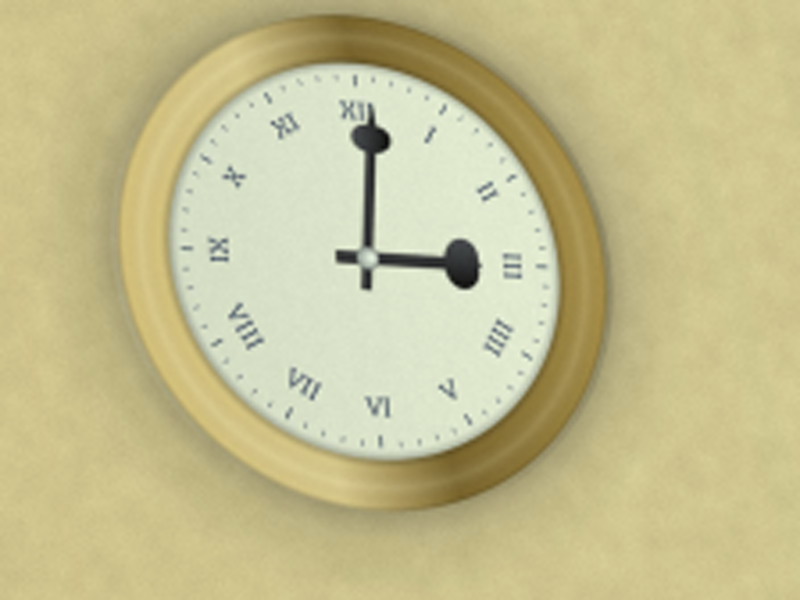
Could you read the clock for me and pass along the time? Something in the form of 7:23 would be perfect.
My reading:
3:01
